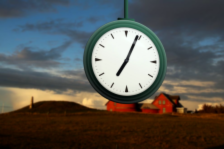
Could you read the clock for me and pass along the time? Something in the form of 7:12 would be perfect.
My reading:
7:04
